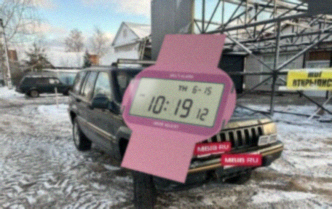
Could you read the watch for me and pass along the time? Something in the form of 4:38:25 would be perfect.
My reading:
10:19:12
